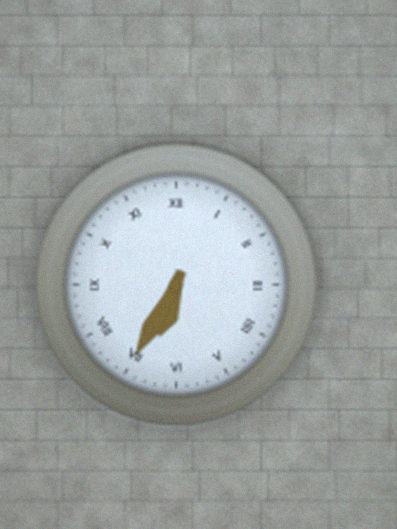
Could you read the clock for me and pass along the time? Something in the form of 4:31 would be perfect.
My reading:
6:35
